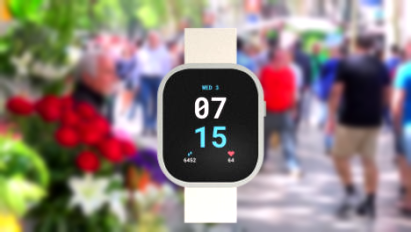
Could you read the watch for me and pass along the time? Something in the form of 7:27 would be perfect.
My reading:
7:15
